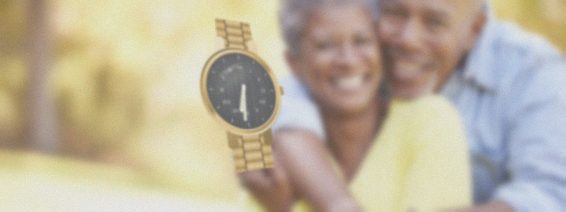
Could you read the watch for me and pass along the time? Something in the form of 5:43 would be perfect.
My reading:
6:31
